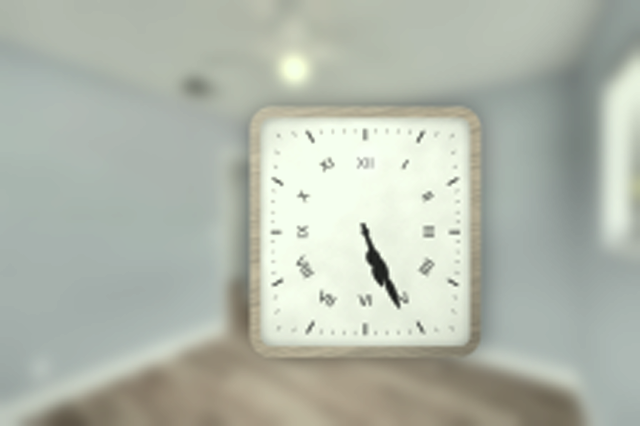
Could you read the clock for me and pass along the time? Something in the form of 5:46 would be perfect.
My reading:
5:26
